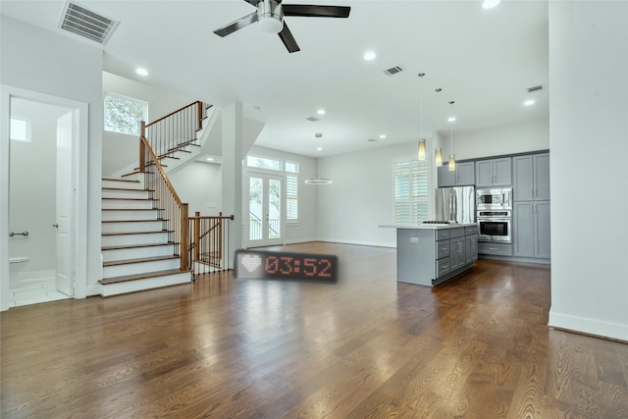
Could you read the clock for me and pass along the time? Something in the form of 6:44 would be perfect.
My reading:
3:52
